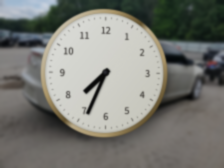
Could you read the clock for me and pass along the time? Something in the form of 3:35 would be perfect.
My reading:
7:34
